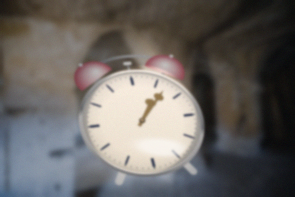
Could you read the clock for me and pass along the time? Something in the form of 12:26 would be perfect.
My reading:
1:07
